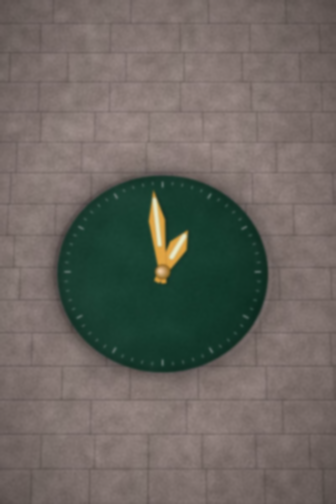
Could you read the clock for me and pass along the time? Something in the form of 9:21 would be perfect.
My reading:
12:59
